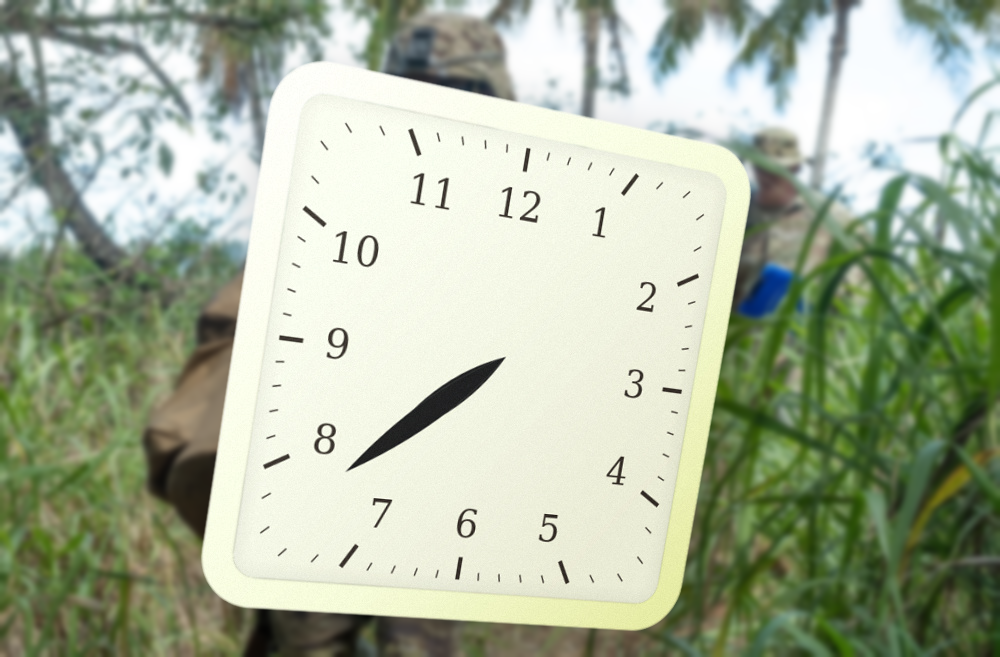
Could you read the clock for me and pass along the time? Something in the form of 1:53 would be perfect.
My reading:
7:38
